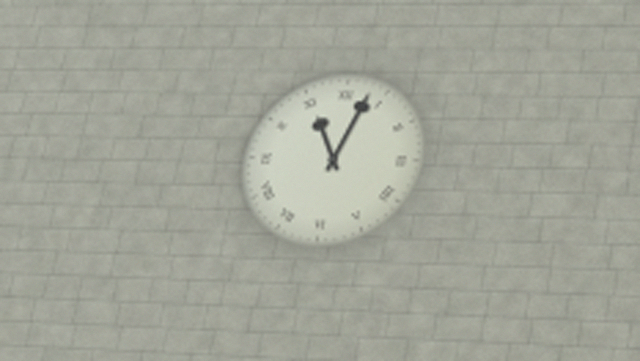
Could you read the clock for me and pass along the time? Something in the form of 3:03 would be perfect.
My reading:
11:03
